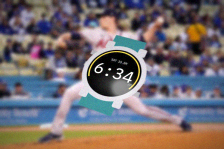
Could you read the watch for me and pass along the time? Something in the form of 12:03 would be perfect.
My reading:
6:34
